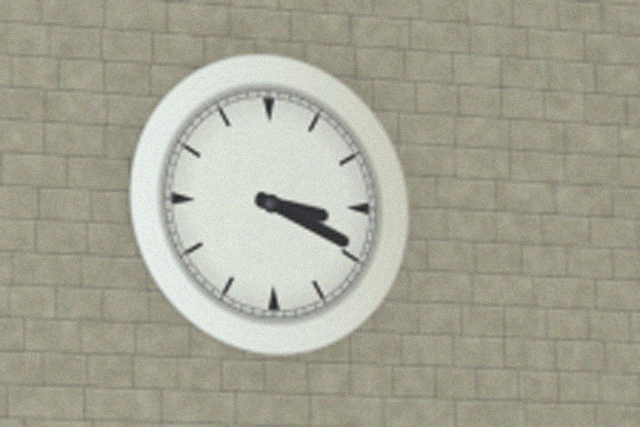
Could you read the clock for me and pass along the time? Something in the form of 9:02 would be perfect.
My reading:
3:19
